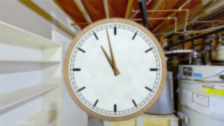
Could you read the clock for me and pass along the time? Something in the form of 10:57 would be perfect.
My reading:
10:58
